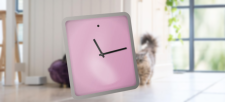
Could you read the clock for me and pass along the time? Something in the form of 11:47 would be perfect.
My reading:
11:14
